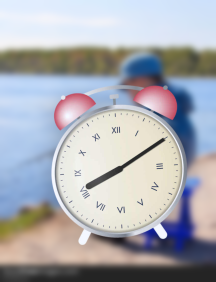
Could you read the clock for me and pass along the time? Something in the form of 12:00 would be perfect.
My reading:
8:10
